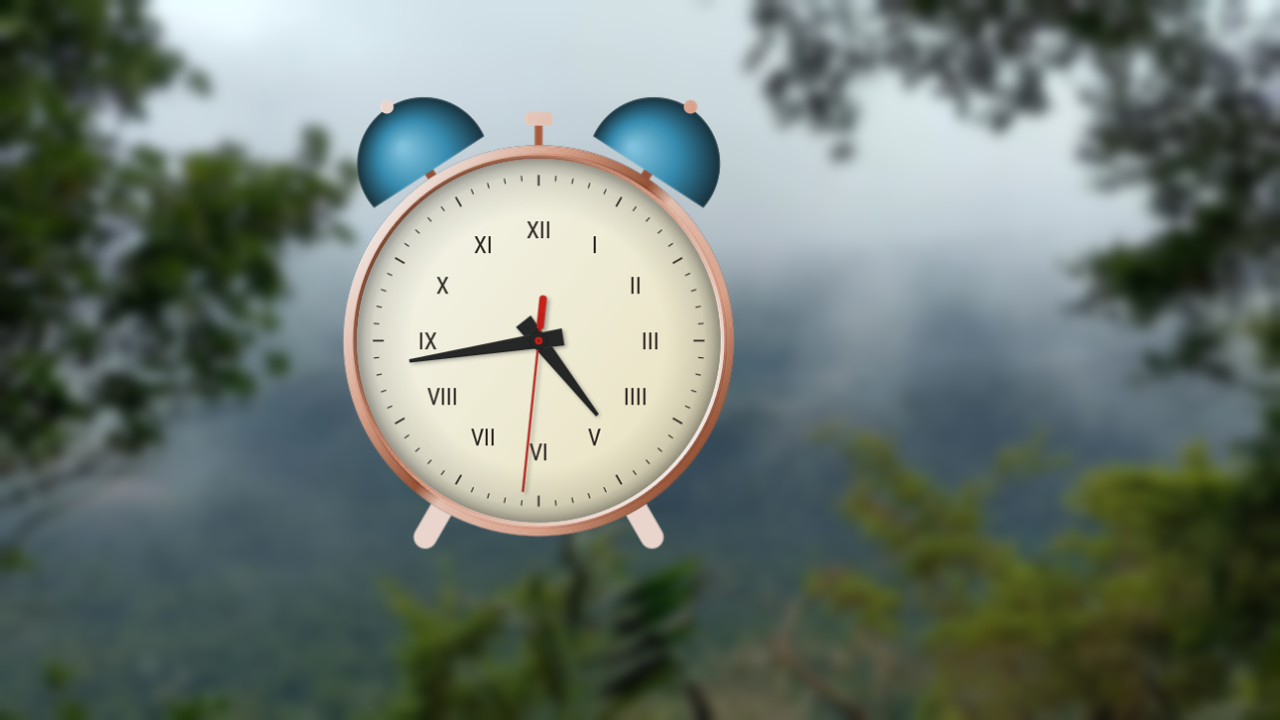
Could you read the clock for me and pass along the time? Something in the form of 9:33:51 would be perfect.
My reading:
4:43:31
